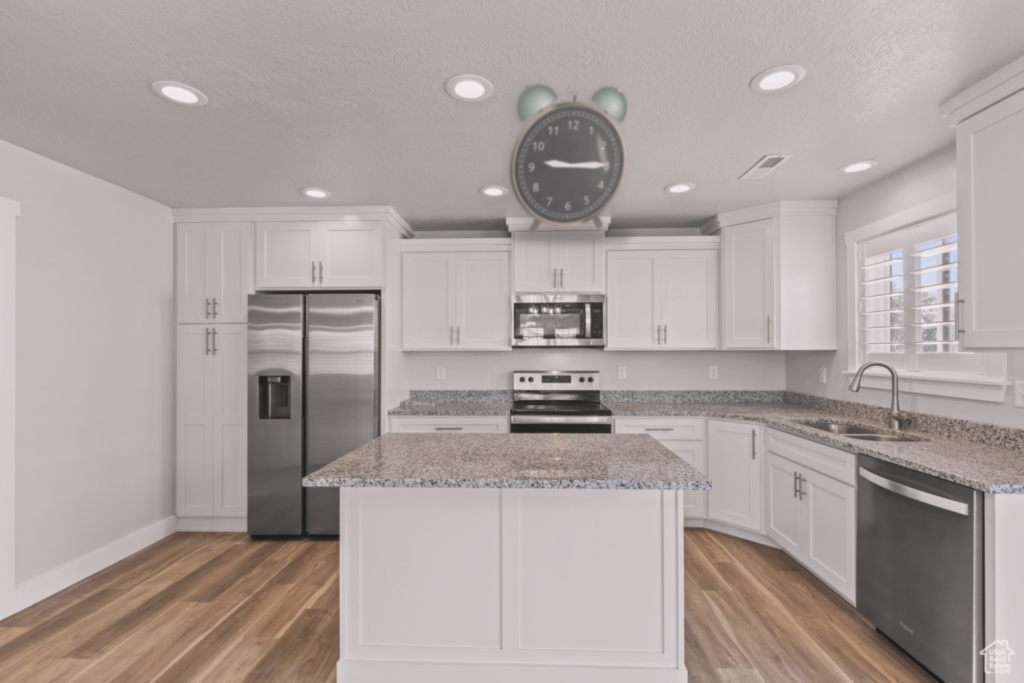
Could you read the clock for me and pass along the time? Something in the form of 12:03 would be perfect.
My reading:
9:15
